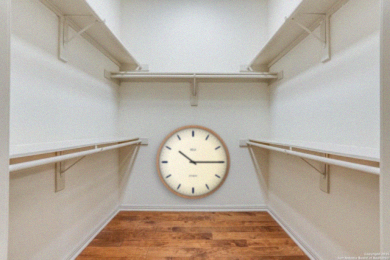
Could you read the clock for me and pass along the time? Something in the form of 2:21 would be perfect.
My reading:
10:15
